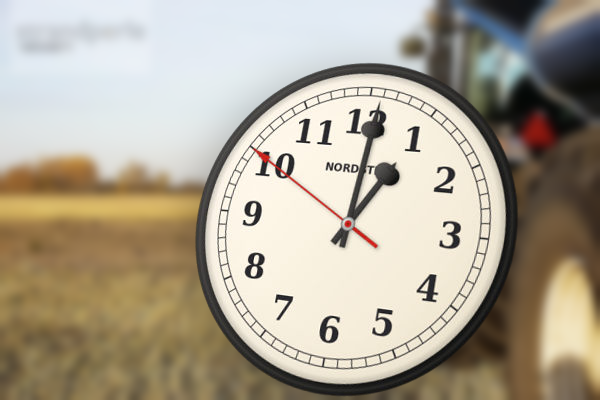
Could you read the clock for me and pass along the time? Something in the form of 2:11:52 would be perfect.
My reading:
1:00:50
